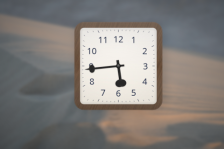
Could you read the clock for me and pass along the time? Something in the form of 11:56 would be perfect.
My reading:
5:44
